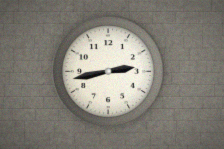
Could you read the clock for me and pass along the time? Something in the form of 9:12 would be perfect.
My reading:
2:43
